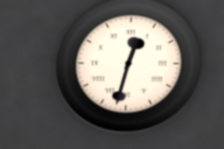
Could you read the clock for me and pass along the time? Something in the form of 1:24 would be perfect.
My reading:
12:32
